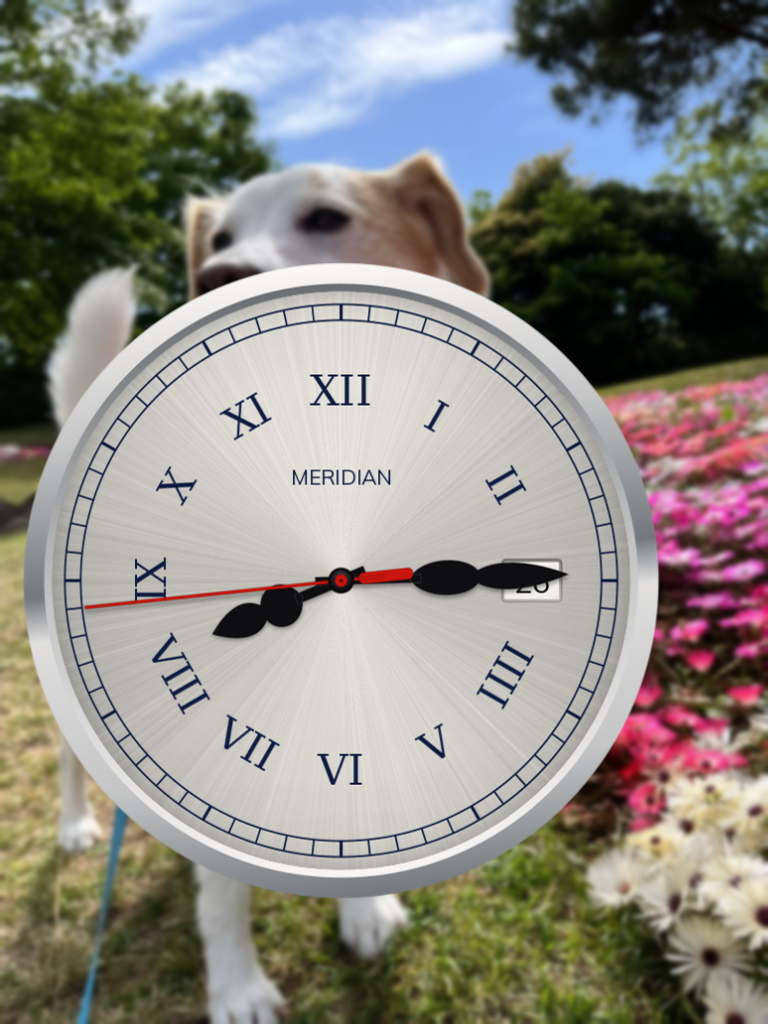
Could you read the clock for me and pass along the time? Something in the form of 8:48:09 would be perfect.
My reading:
8:14:44
